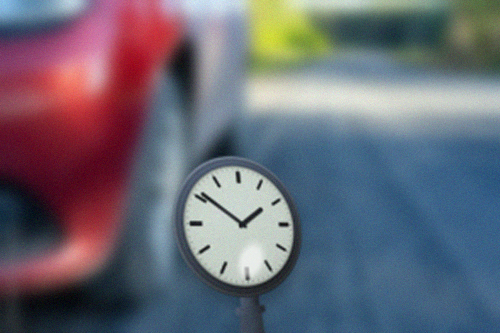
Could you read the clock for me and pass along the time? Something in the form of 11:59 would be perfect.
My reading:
1:51
